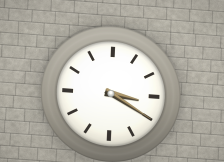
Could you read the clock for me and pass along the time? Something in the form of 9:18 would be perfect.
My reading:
3:20
